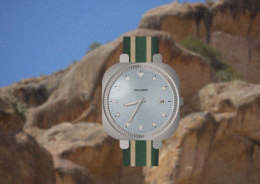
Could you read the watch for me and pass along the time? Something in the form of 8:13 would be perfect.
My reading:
8:35
